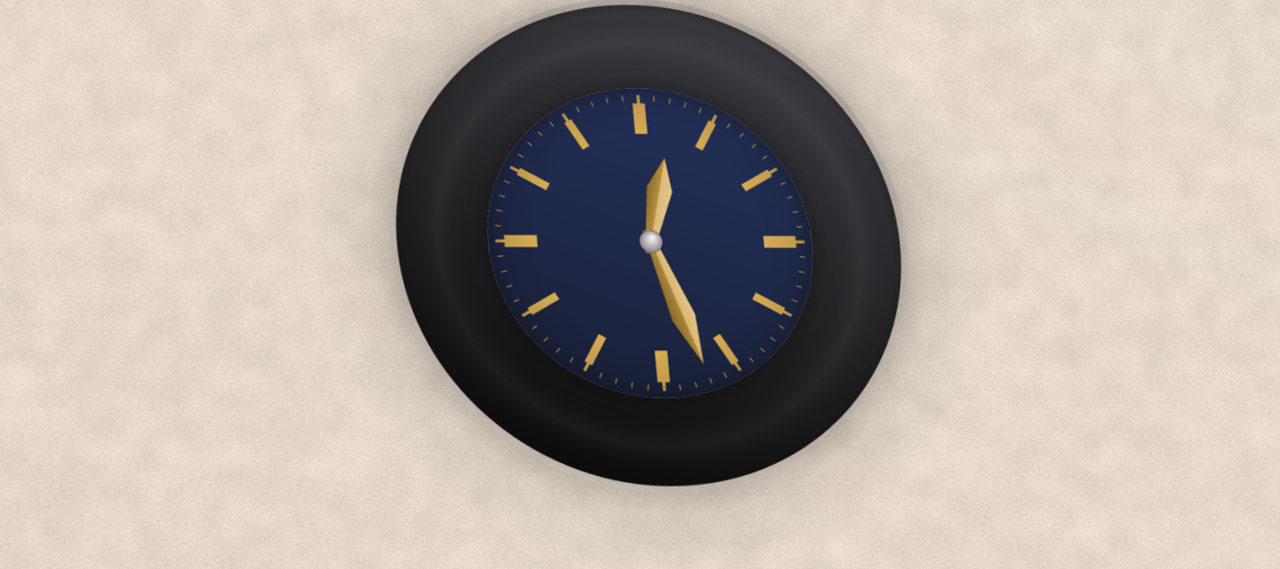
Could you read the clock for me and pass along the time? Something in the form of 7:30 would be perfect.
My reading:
12:27
